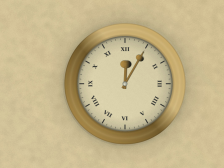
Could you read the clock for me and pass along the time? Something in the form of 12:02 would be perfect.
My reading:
12:05
